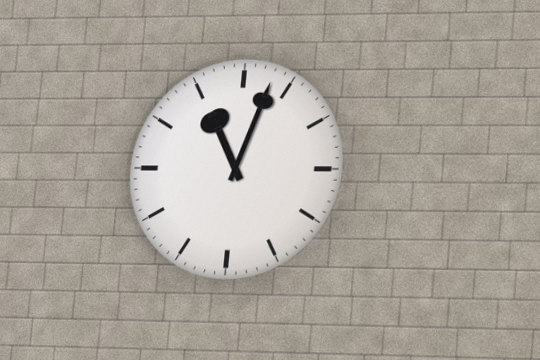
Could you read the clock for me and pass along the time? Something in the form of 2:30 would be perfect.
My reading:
11:03
